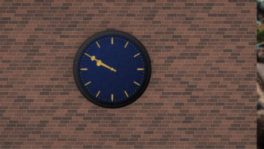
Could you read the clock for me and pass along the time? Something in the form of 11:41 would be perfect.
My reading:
9:50
